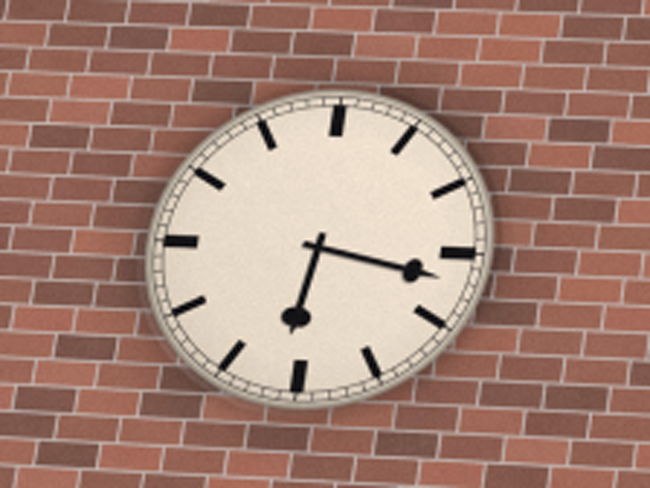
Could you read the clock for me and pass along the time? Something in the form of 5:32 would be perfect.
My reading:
6:17
